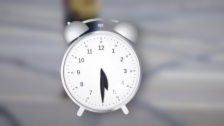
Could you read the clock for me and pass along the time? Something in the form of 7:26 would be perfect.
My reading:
5:30
